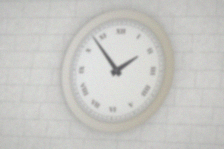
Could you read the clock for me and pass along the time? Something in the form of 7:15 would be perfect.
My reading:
1:53
